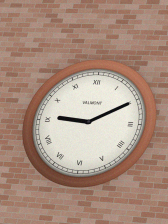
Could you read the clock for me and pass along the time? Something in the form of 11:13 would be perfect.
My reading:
9:10
